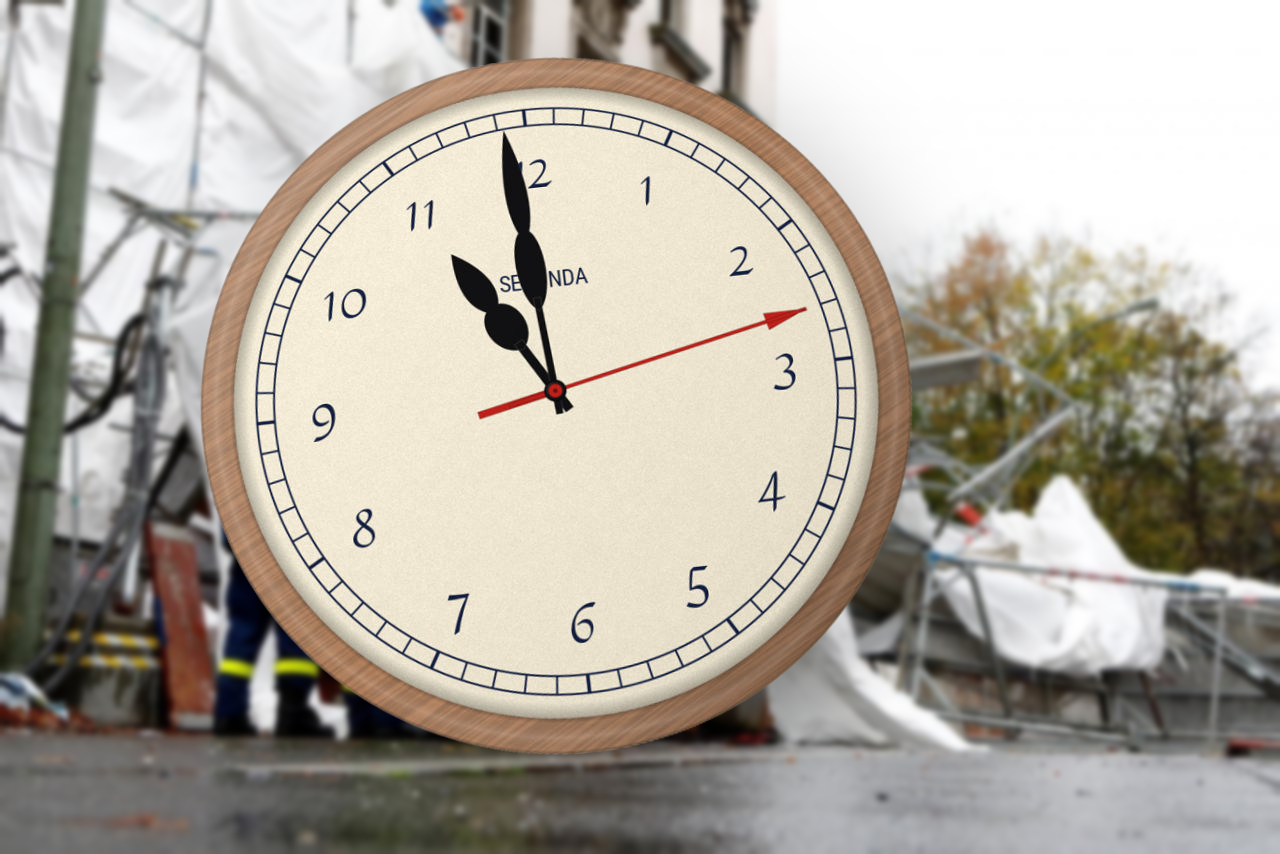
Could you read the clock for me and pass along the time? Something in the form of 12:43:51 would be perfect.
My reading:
10:59:13
